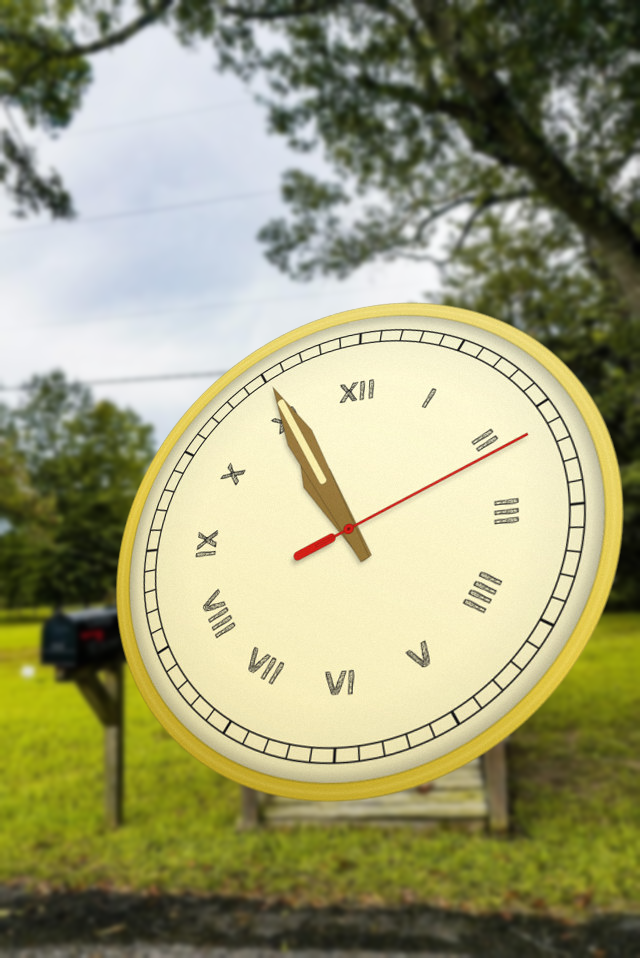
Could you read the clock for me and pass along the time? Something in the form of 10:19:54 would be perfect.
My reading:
10:55:11
